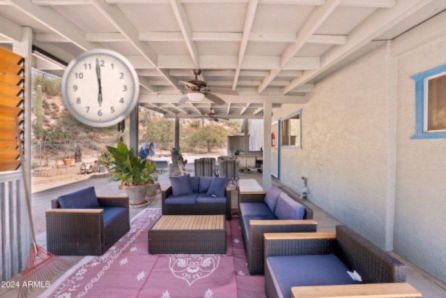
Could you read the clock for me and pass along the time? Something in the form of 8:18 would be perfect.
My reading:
5:59
